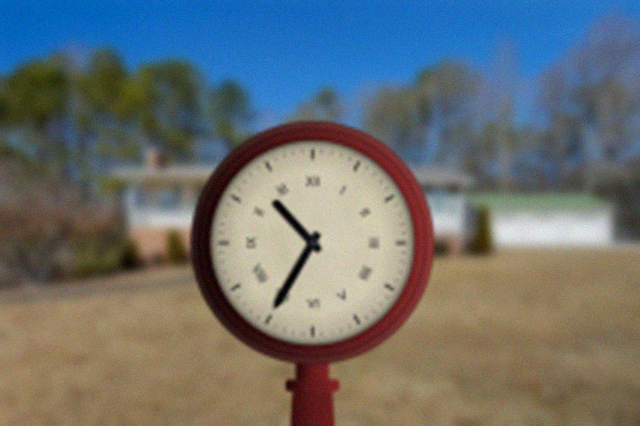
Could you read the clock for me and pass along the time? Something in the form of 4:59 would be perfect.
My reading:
10:35
